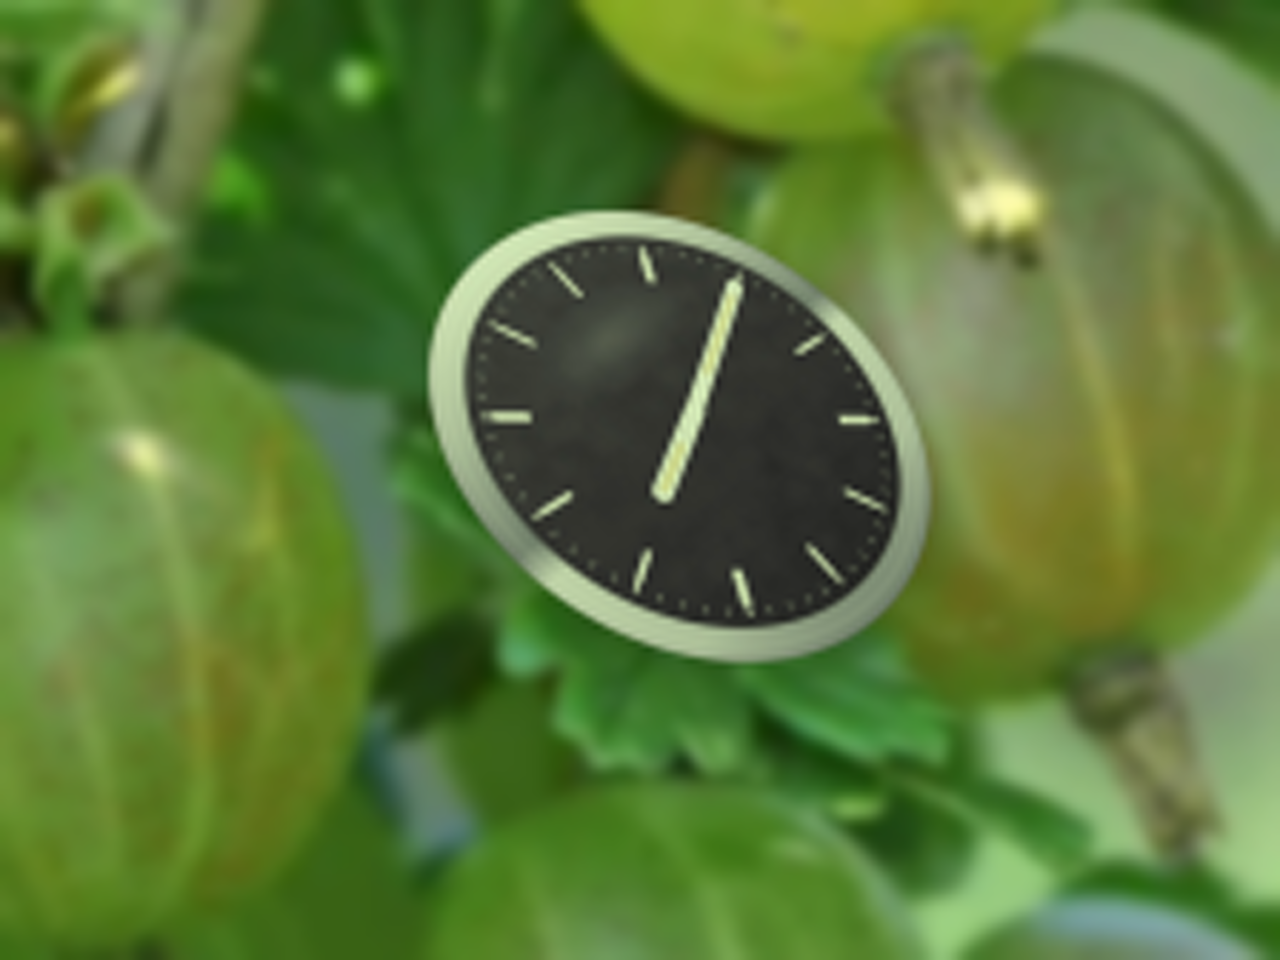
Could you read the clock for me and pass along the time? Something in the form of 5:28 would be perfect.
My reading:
7:05
